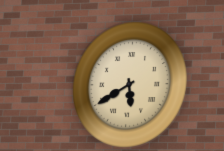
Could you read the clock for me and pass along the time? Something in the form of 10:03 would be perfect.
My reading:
5:40
